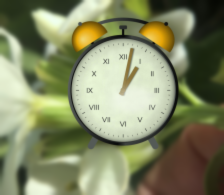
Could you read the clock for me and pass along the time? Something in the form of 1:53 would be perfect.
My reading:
1:02
